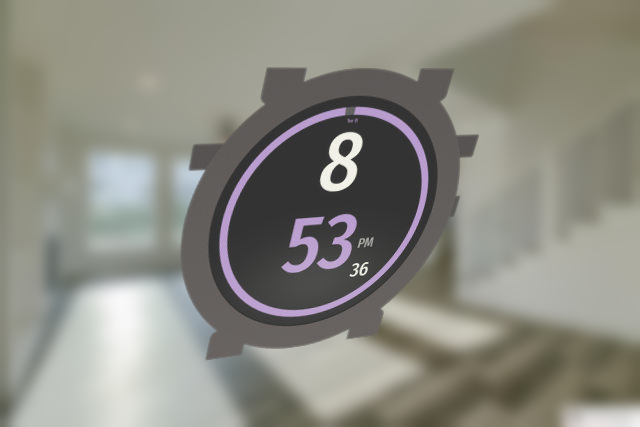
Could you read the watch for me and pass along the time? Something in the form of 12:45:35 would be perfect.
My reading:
8:53:36
